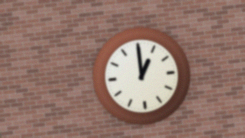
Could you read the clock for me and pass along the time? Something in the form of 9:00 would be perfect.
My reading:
1:00
